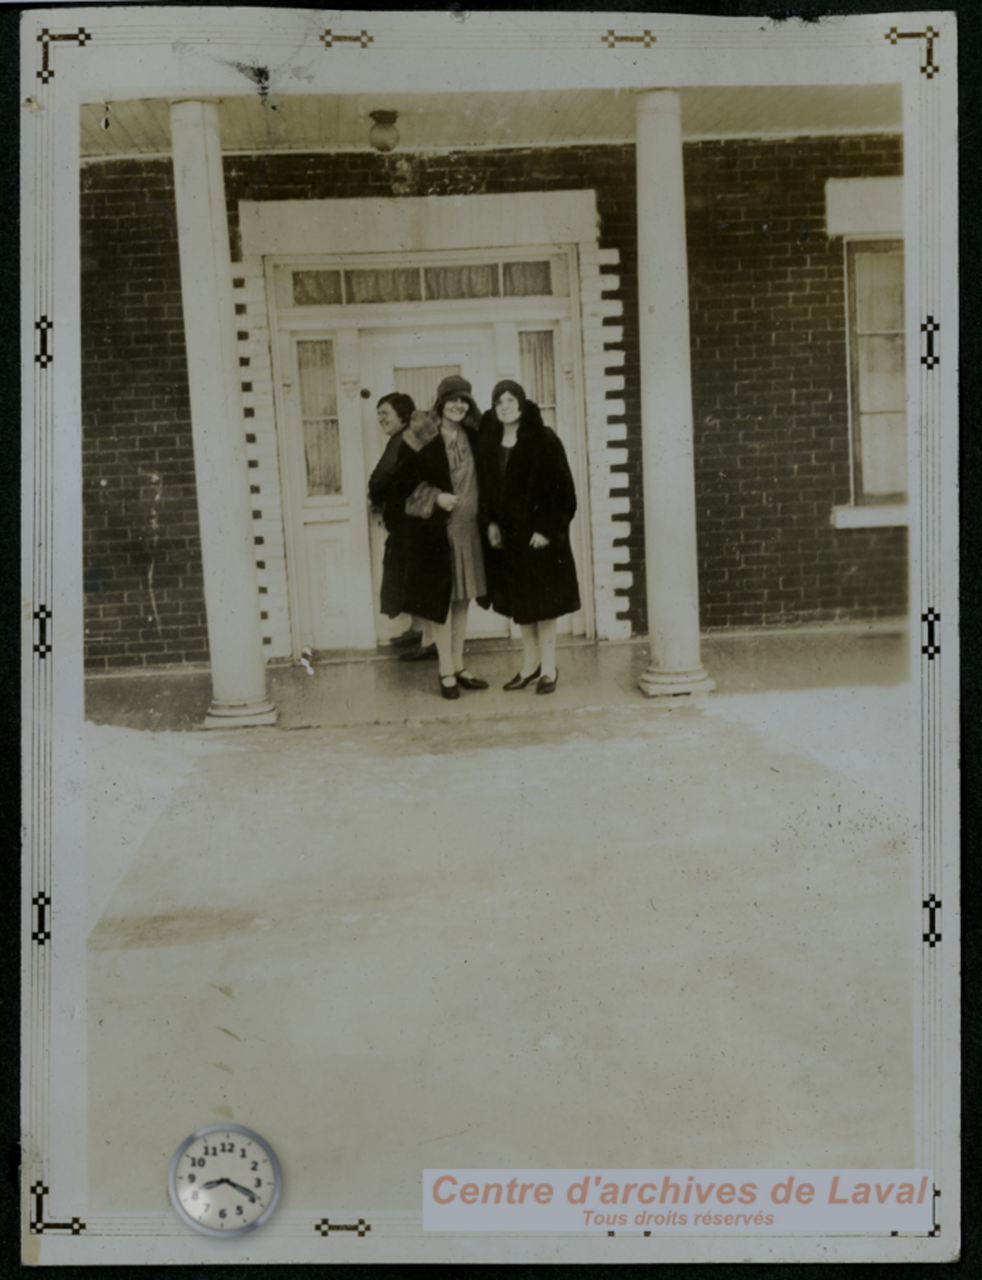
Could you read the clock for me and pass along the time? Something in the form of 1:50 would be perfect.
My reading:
8:19
